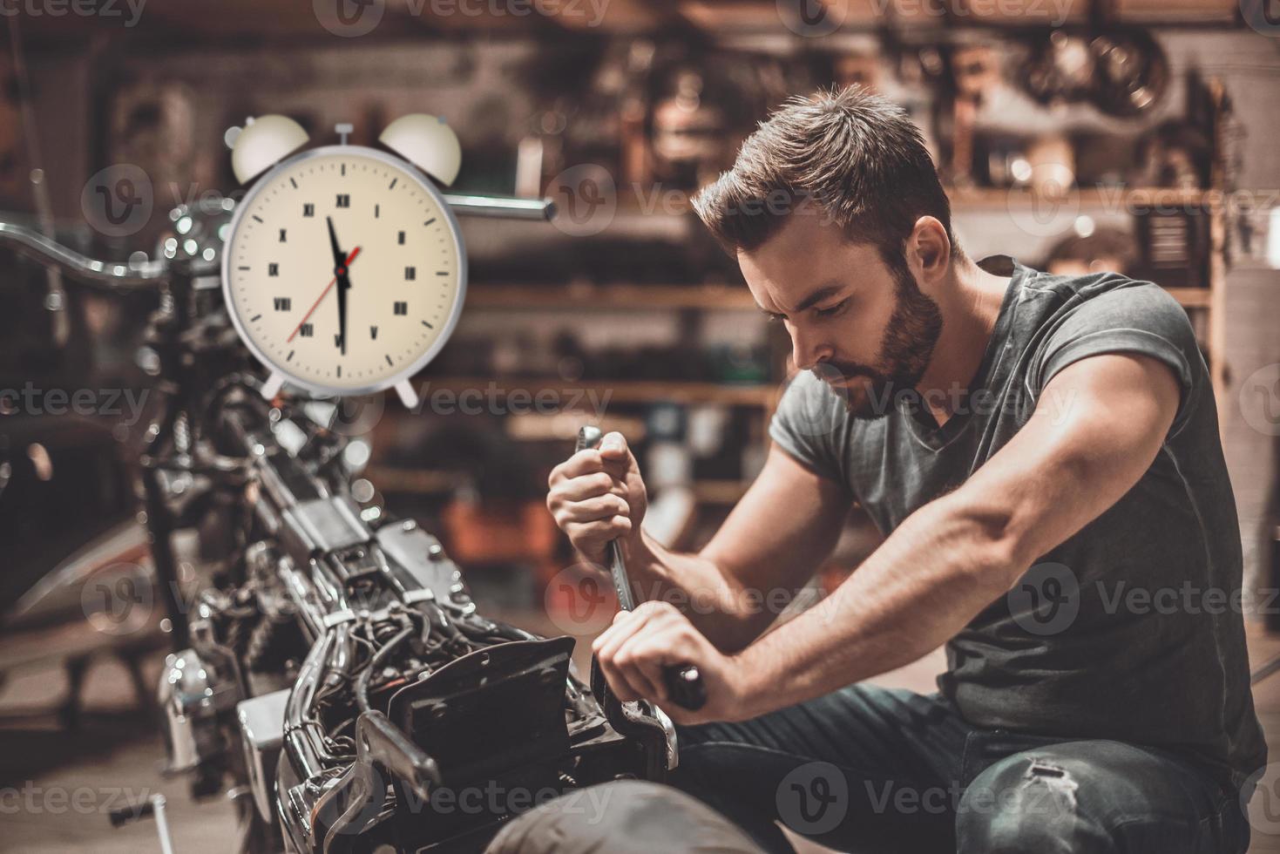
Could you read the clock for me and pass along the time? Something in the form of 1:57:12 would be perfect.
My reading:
11:29:36
